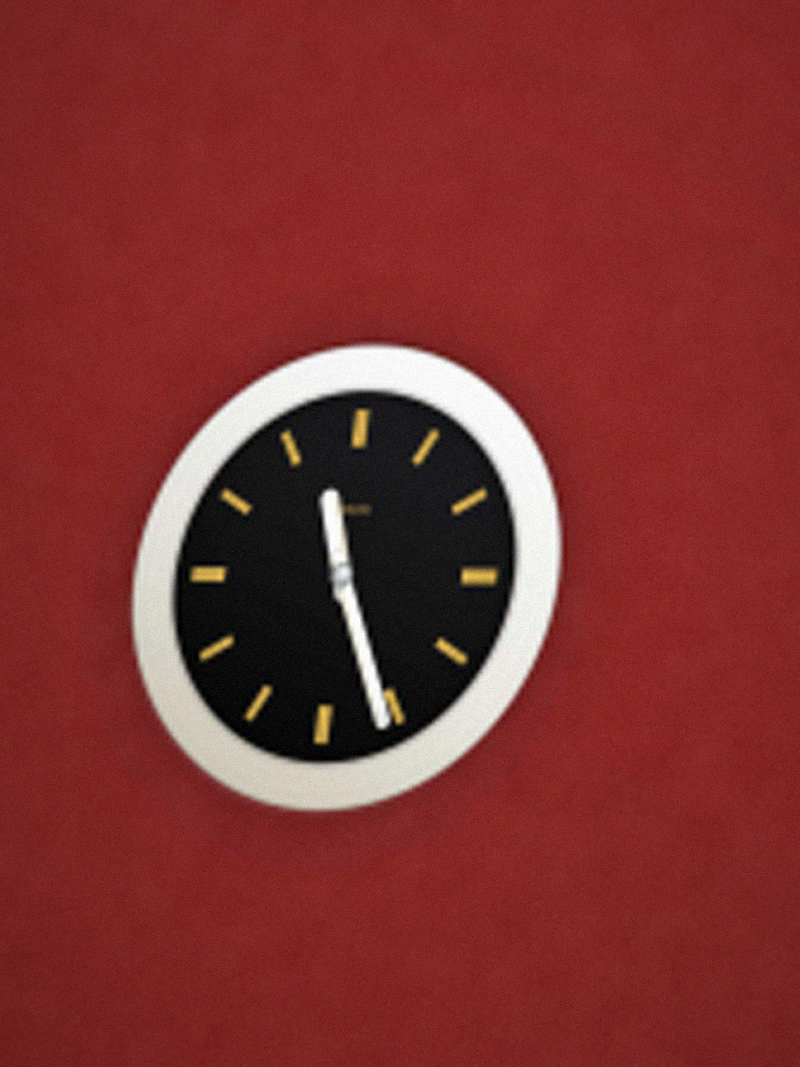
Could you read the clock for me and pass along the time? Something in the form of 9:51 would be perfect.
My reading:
11:26
